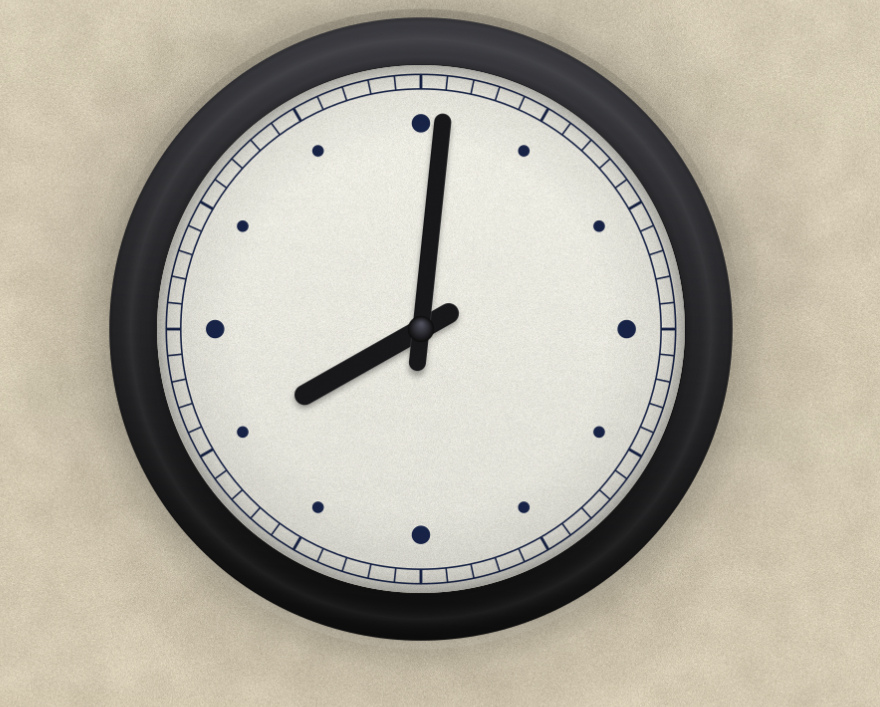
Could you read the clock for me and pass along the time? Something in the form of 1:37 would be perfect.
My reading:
8:01
